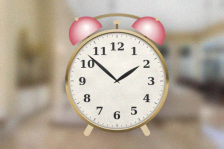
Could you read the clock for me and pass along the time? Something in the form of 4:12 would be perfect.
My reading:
1:52
